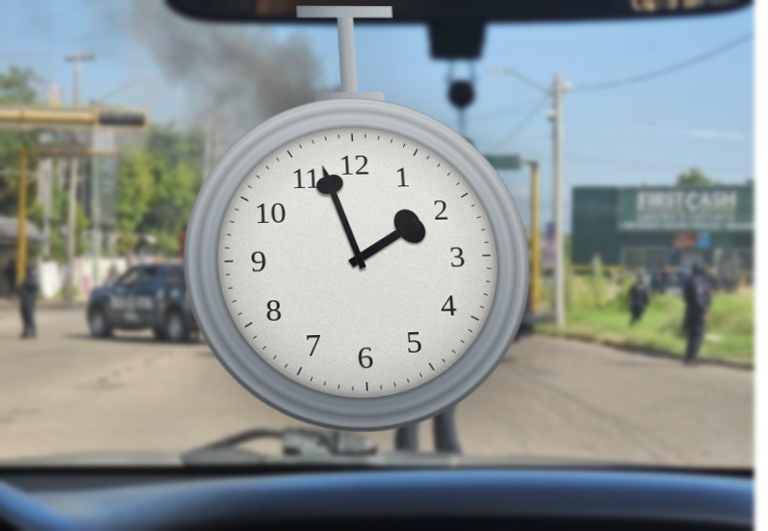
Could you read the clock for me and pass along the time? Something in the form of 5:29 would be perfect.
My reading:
1:57
